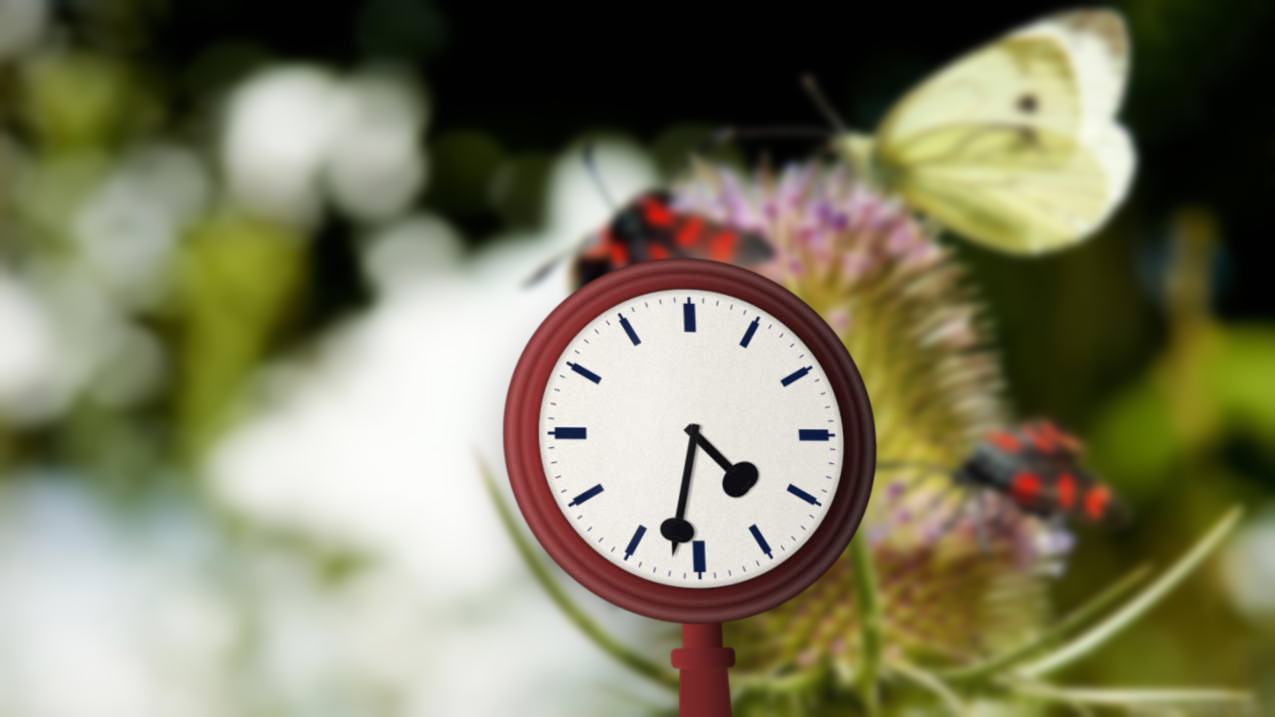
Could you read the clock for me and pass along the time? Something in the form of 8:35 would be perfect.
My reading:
4:32
